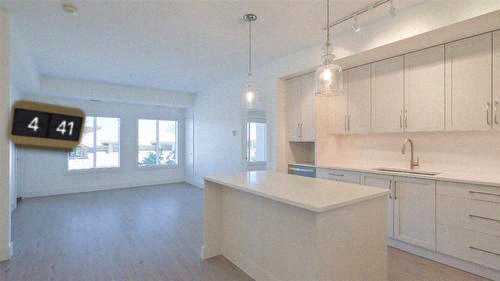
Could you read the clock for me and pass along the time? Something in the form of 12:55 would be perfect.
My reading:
4:41
